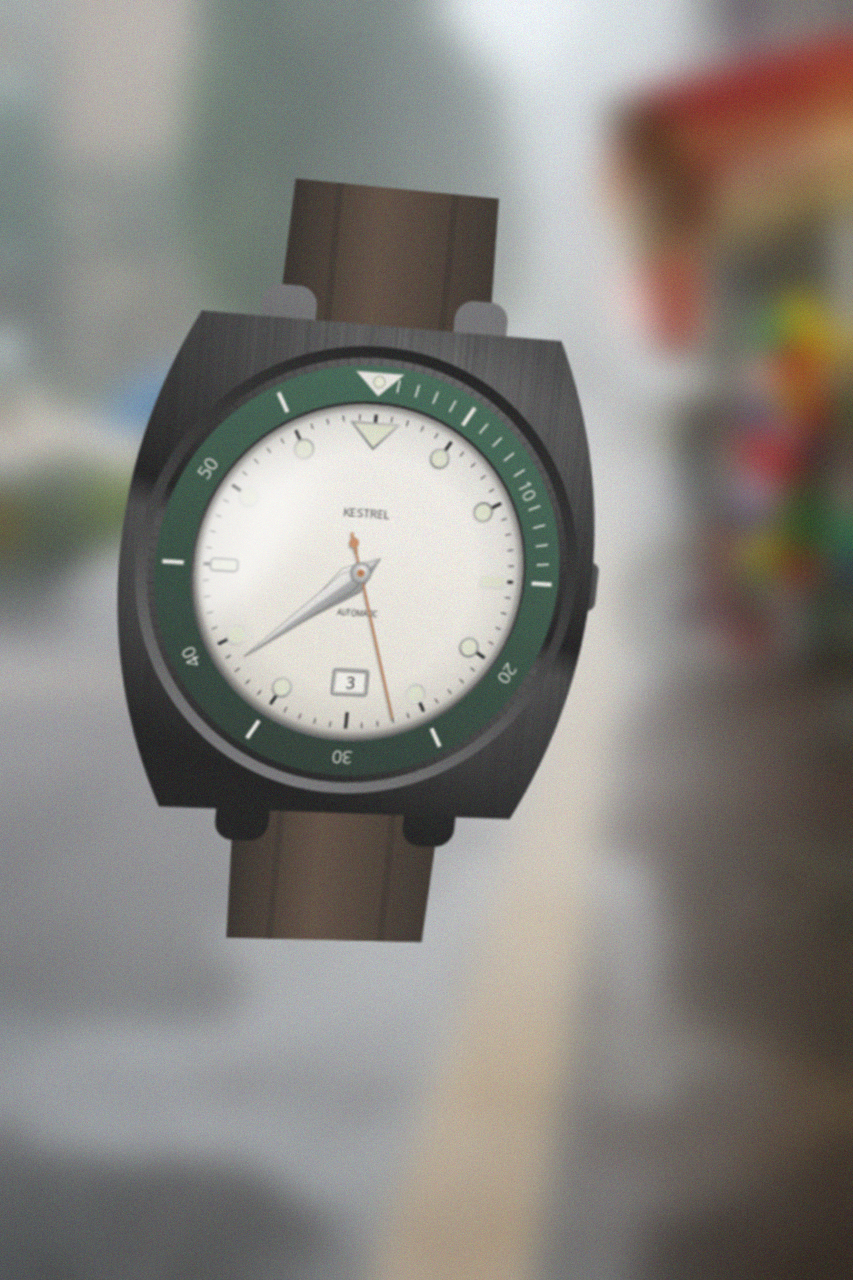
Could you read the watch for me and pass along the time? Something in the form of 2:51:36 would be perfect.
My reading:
7:38:27
